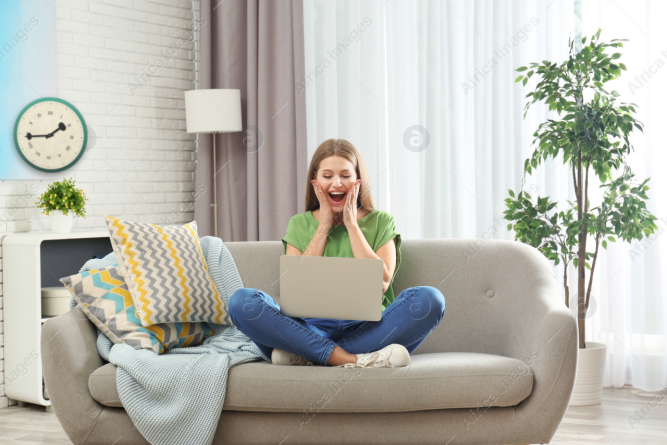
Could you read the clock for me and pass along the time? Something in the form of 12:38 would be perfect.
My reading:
1:44
